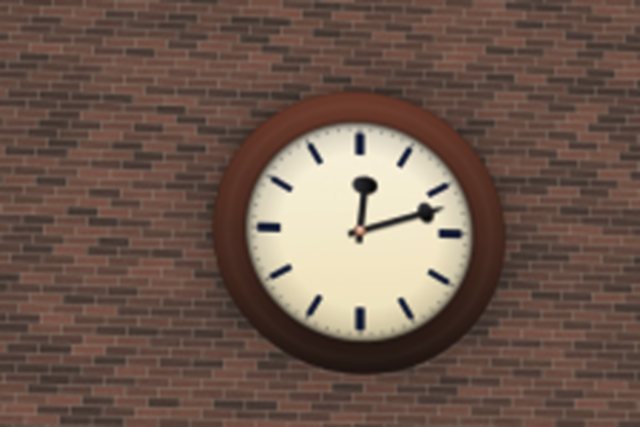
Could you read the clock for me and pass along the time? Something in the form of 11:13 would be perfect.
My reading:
12:12
